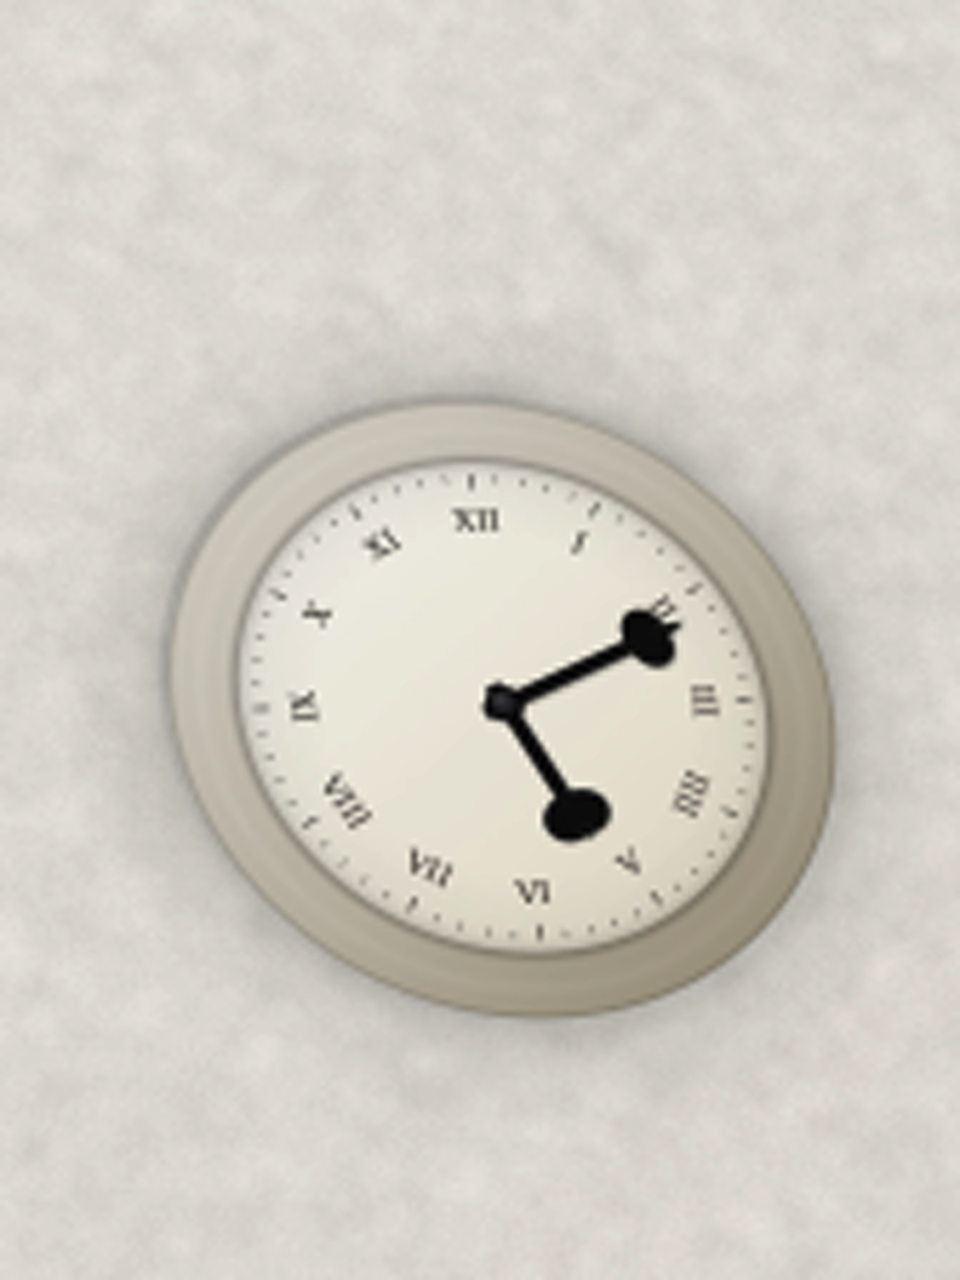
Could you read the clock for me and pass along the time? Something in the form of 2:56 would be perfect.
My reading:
5:11
